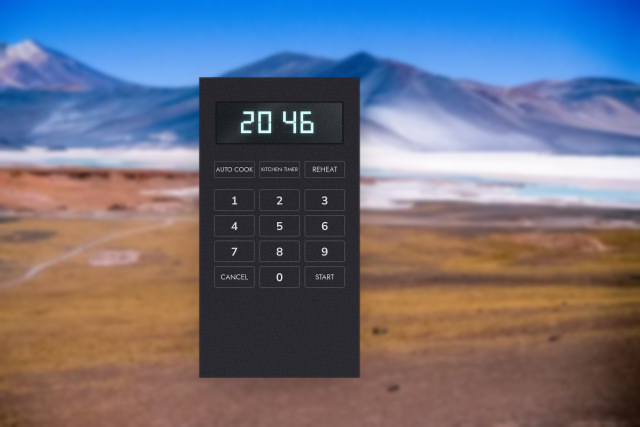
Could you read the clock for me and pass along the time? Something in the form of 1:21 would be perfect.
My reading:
20:46
